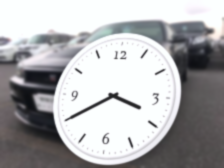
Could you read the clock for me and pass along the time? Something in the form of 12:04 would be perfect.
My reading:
3:40
